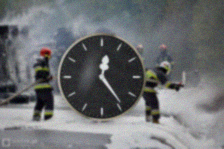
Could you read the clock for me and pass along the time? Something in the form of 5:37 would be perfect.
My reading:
12:24
